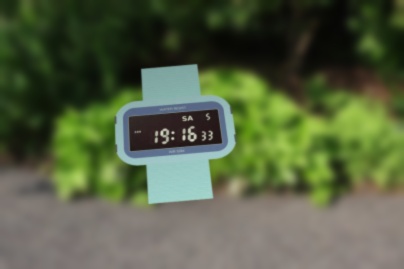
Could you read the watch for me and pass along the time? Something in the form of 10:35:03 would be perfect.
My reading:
19:16:33
